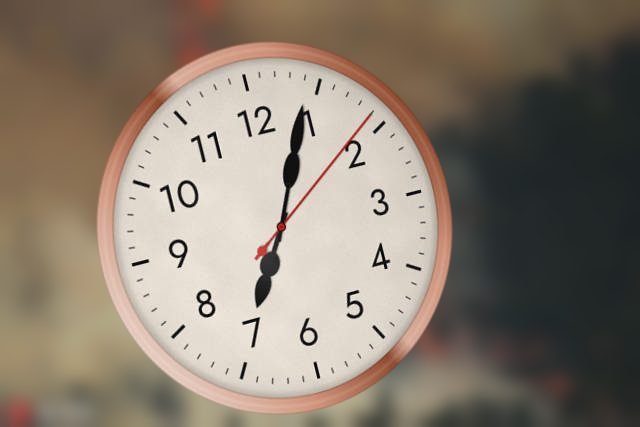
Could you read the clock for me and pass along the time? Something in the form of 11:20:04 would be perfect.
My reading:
7:04:09
